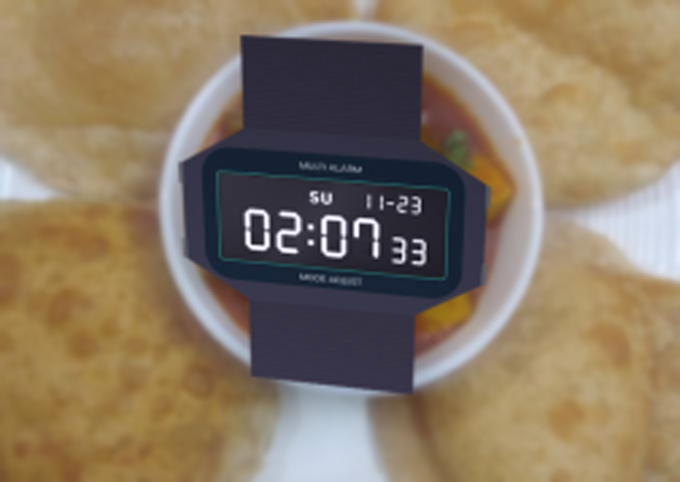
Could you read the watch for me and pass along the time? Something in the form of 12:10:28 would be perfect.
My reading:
2:07:33
